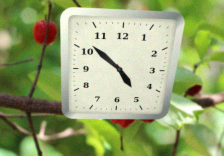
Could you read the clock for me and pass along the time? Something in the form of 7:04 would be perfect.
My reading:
4:52
